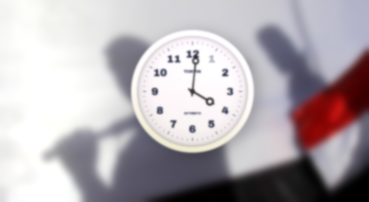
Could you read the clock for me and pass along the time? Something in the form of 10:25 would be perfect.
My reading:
4:01
